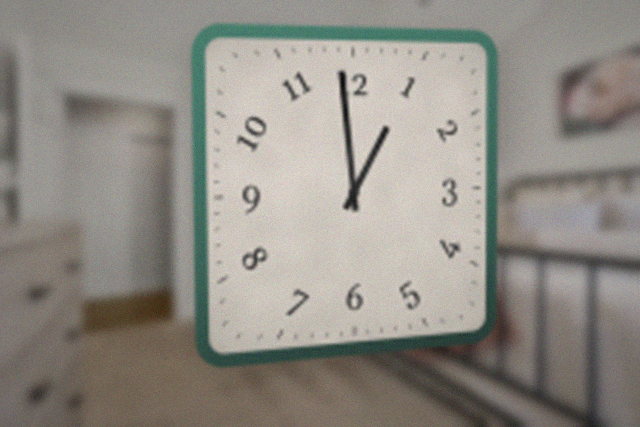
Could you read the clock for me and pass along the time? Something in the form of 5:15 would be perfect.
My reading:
12:59
